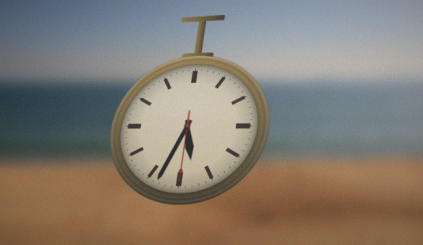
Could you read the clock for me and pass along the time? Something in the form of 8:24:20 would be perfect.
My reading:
5:33:30
